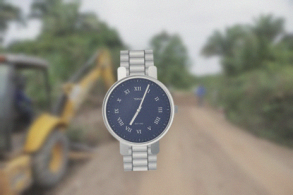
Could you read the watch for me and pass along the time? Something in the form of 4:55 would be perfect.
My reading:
7:04
